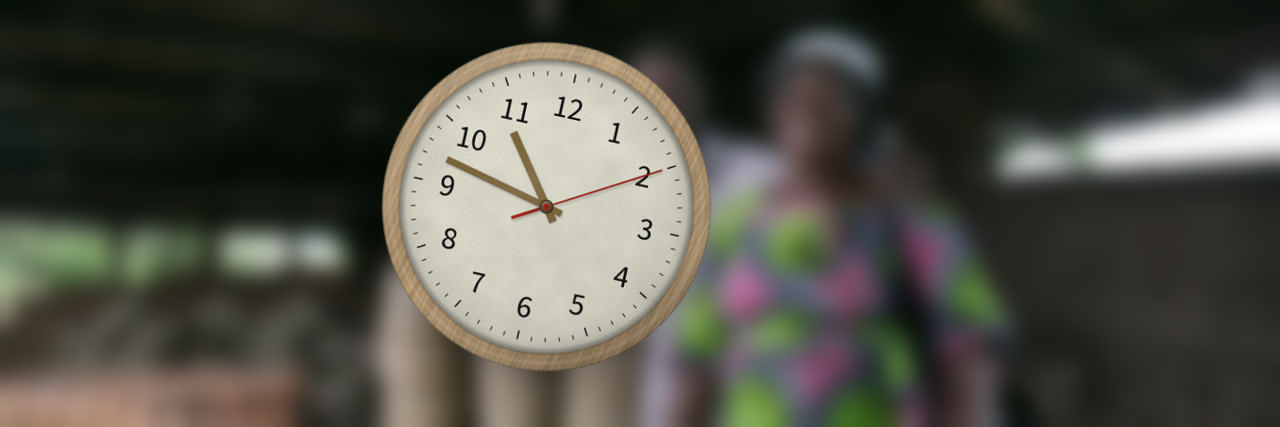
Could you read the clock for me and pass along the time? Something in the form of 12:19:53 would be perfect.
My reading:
10:47:10
